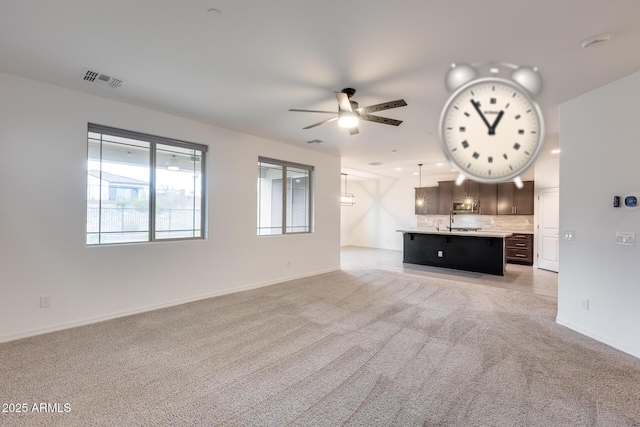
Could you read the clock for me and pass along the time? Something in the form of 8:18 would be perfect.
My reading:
12:54
